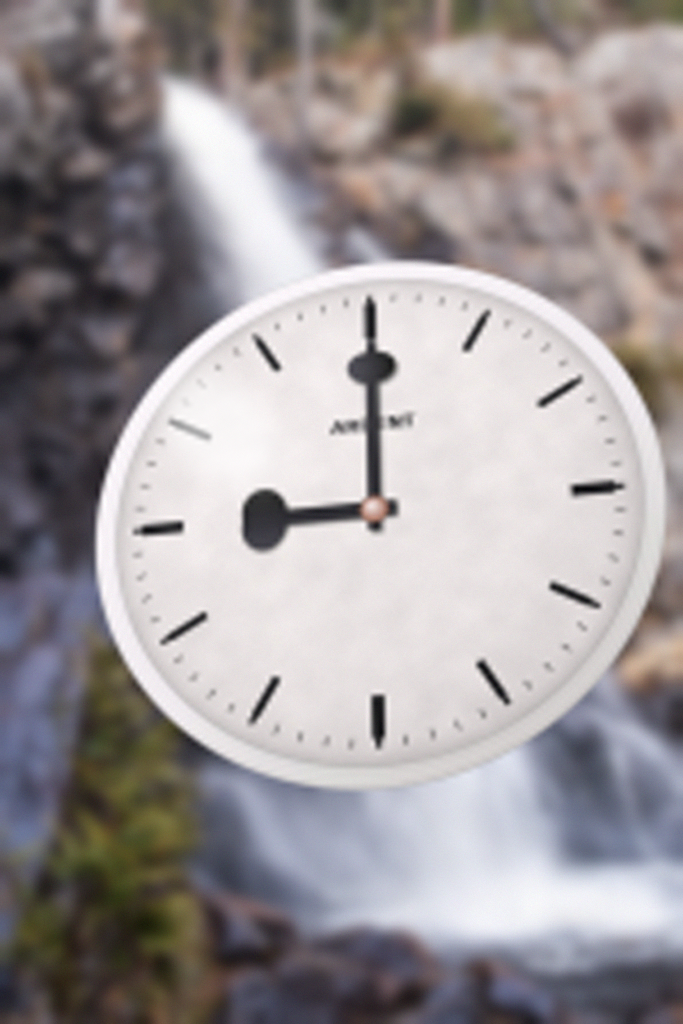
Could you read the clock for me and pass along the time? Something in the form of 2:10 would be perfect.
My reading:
9:00
